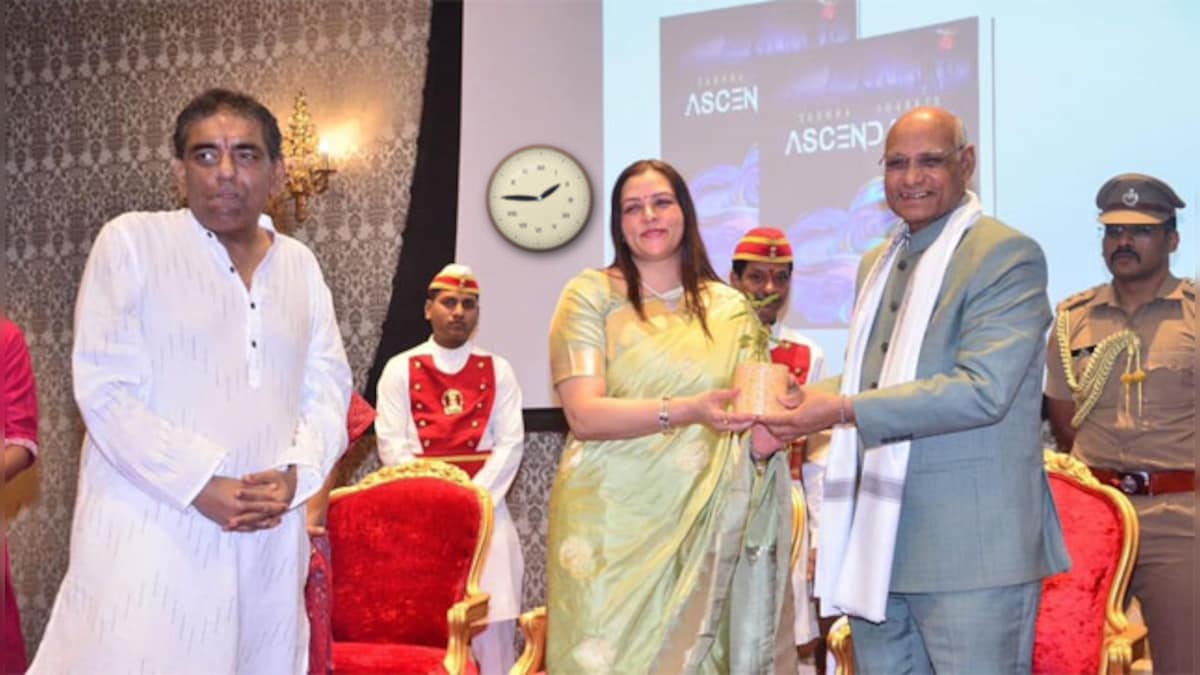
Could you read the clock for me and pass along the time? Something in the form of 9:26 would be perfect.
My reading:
1:45
